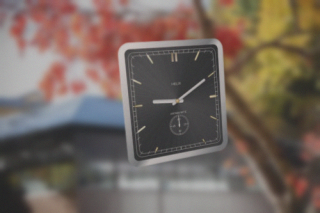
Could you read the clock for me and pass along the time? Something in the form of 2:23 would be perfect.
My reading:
9:10
